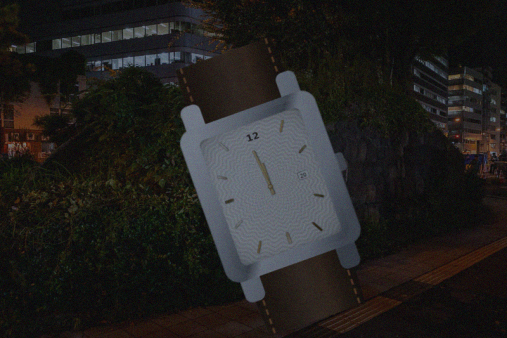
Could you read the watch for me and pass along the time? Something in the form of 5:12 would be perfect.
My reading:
11:59
